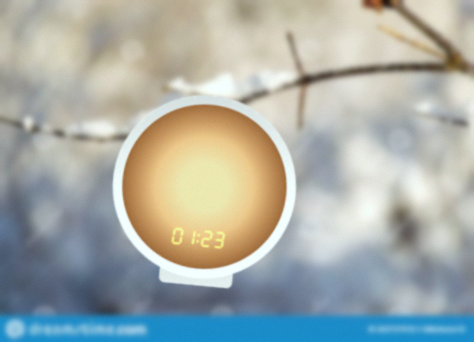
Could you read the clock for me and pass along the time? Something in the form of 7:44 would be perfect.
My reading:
1:23
